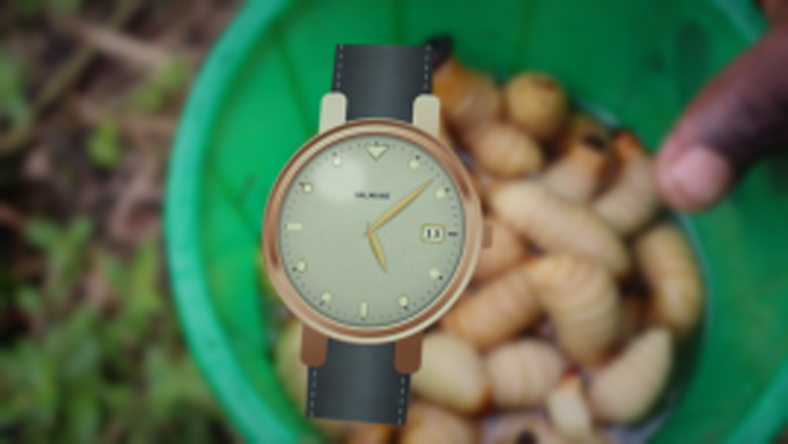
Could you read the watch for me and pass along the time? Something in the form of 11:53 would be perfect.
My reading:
5:08
